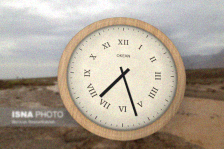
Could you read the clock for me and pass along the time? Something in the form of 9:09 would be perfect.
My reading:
7:27
